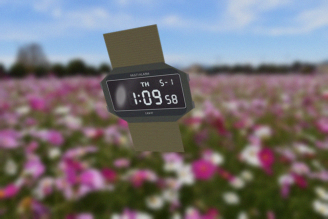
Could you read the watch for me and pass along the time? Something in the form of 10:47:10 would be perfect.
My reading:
1:09:58
